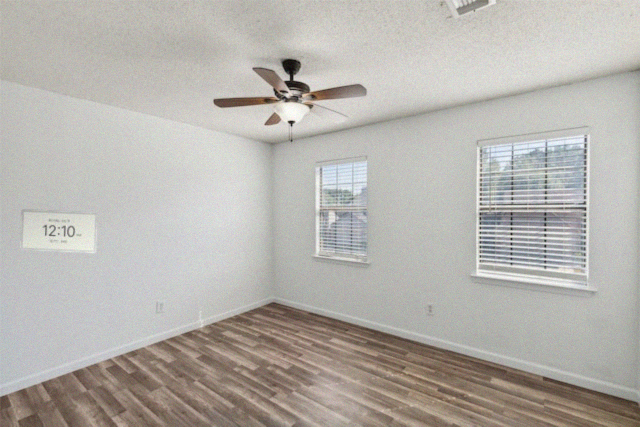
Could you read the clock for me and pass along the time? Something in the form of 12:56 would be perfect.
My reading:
12:10
